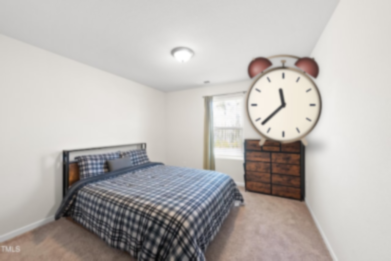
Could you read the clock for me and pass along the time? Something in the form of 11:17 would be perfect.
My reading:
11:38
